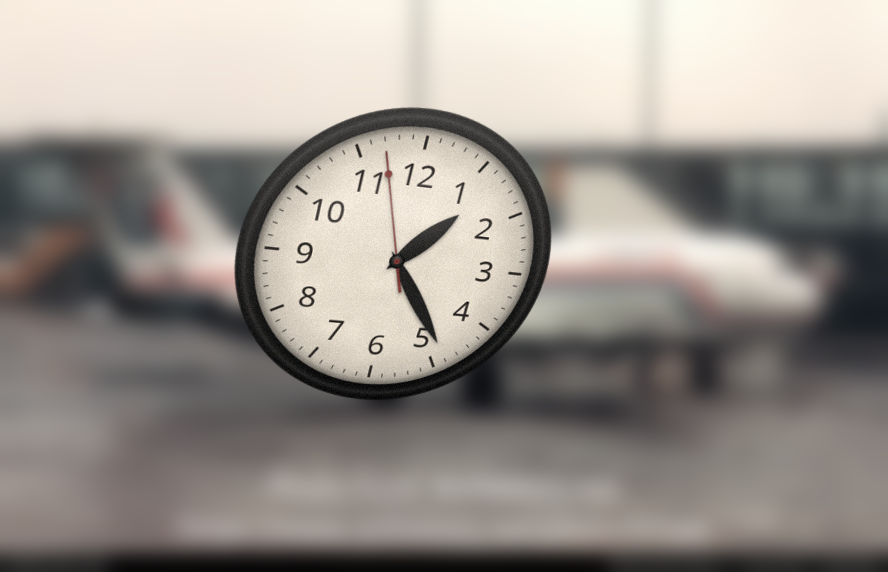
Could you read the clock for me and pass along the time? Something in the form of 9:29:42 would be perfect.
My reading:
1:23:57
